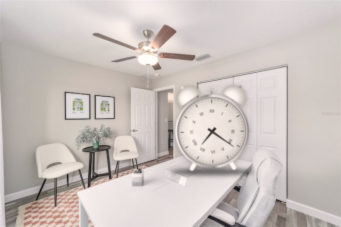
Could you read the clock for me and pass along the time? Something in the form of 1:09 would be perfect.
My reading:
7:21
